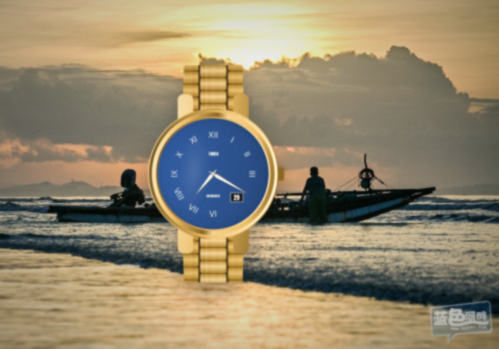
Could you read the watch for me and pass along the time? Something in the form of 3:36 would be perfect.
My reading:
7:20
